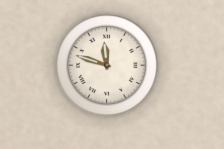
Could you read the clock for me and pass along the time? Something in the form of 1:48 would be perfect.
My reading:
11:48
